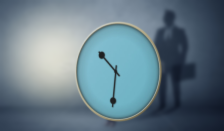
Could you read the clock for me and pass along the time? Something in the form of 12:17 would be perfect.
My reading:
10:31
